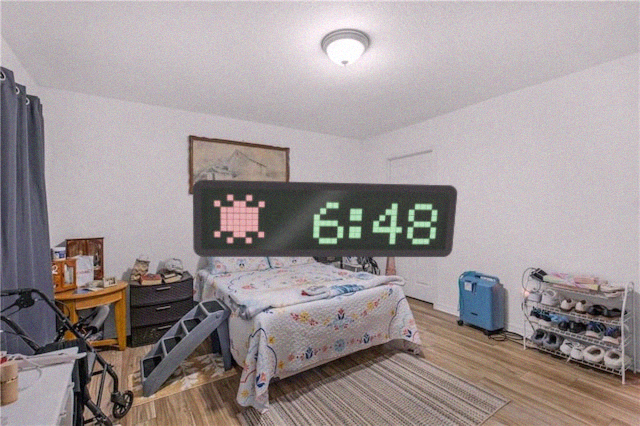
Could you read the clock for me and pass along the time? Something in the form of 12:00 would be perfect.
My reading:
6:48
